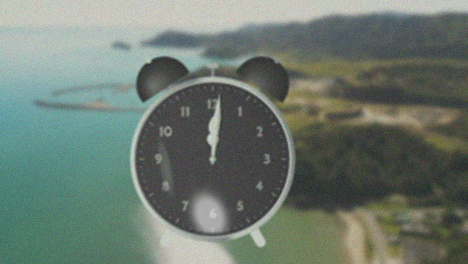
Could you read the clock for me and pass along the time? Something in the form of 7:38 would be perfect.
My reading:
12:01
